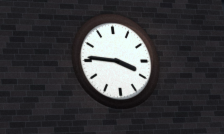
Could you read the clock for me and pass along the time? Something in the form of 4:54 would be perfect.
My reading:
3:46
